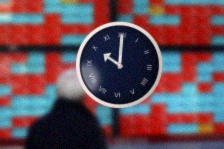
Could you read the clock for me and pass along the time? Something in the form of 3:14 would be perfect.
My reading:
10:00
